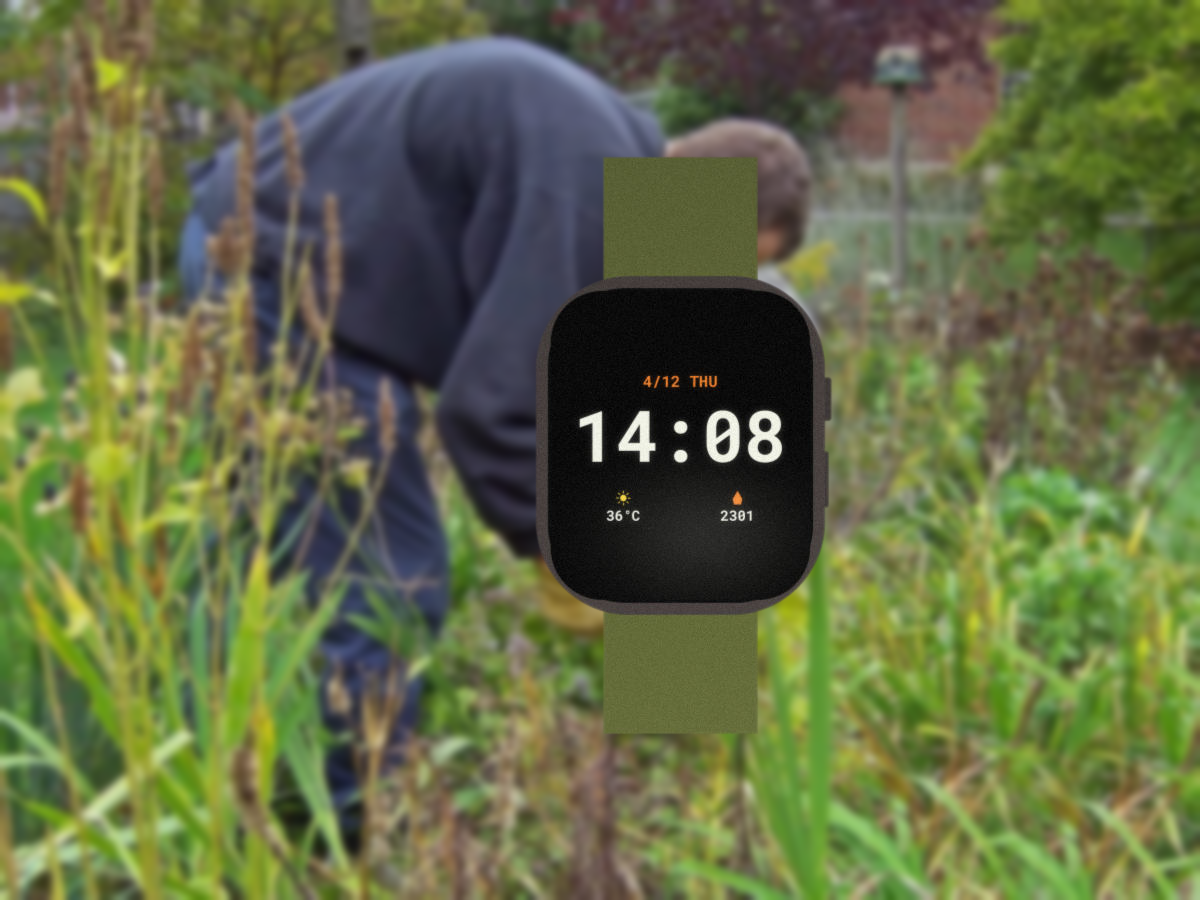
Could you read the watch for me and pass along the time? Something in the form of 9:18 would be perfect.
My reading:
14:08
